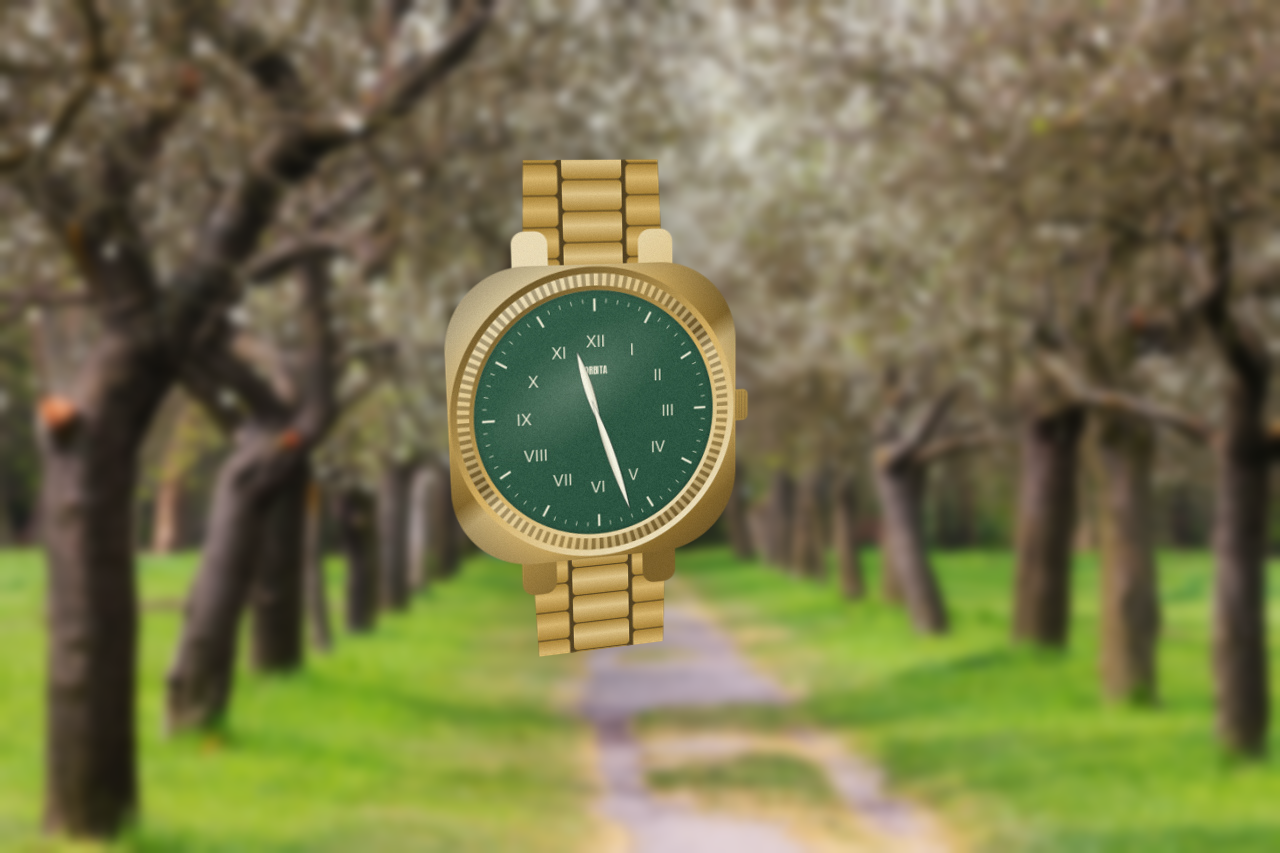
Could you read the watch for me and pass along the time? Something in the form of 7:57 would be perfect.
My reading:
11:27
